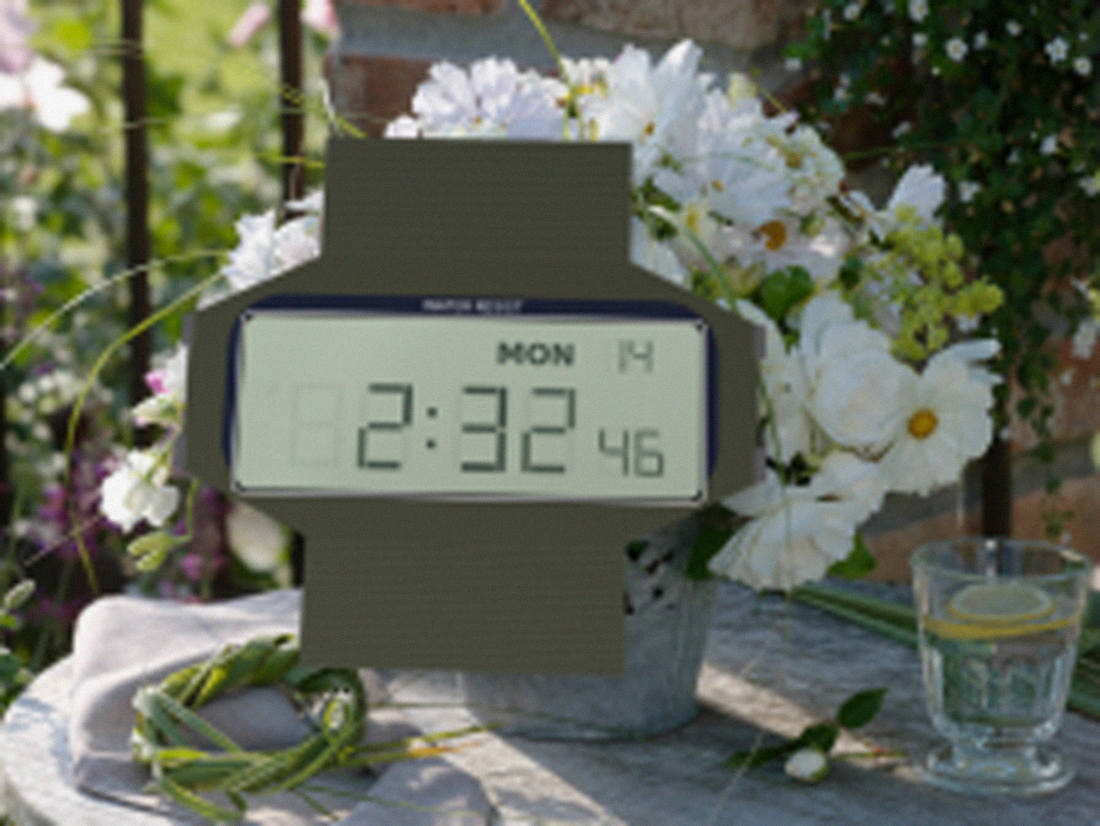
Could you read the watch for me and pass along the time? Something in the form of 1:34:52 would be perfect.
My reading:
2:32:46
